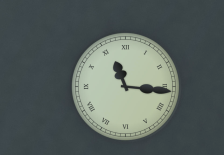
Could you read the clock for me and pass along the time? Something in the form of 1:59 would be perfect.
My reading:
11:16
